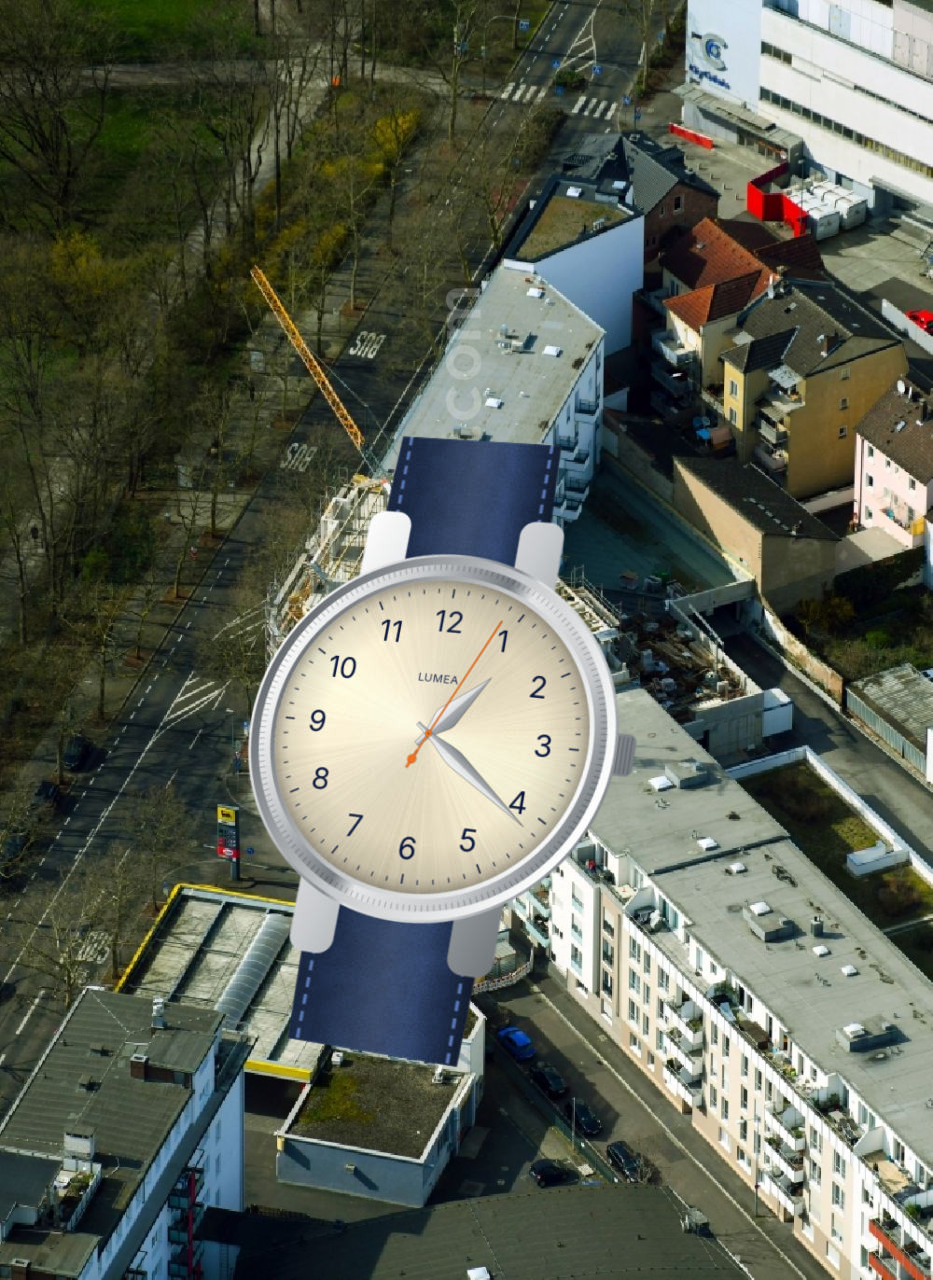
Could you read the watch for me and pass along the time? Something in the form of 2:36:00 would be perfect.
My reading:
1:21:04
